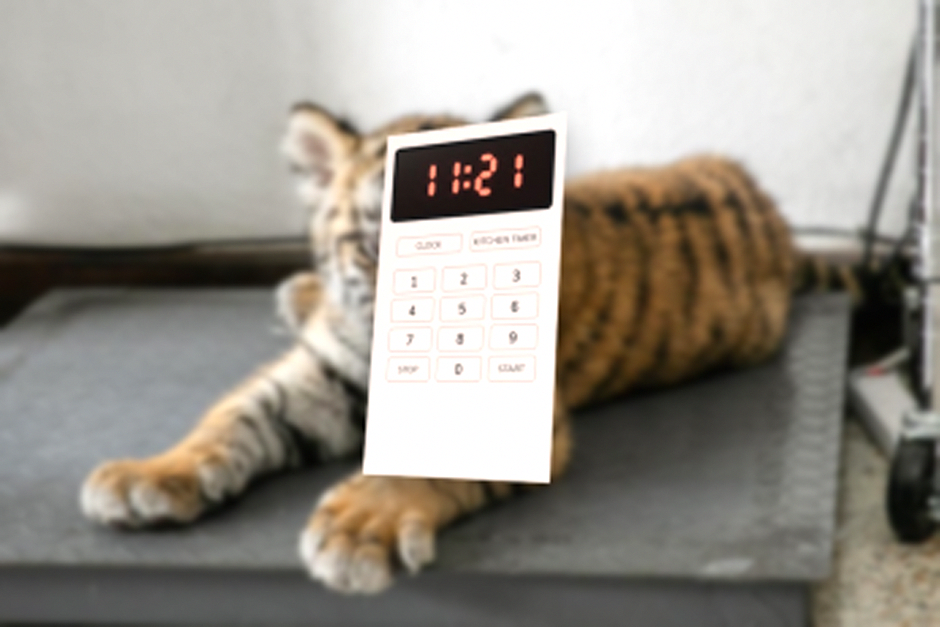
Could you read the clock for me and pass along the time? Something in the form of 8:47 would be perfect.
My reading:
11:21
